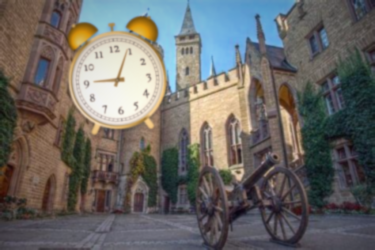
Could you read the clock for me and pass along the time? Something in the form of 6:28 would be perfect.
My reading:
9:04
